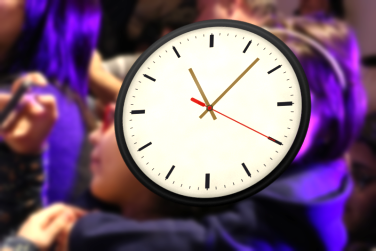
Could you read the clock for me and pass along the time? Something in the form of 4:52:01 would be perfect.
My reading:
11:07:20
